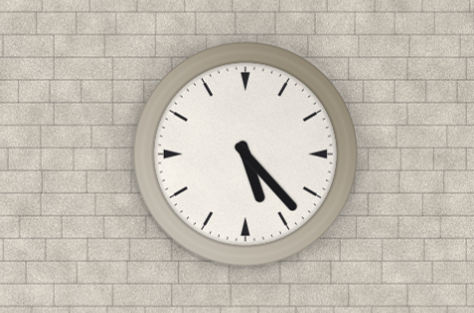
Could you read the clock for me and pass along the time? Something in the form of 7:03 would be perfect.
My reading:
5:23
